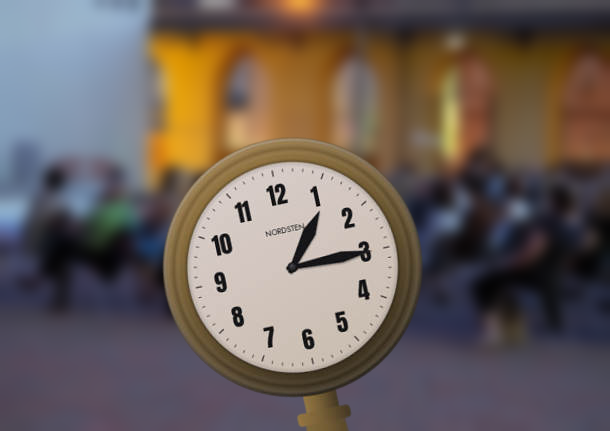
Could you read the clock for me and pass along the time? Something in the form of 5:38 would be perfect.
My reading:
1:15
